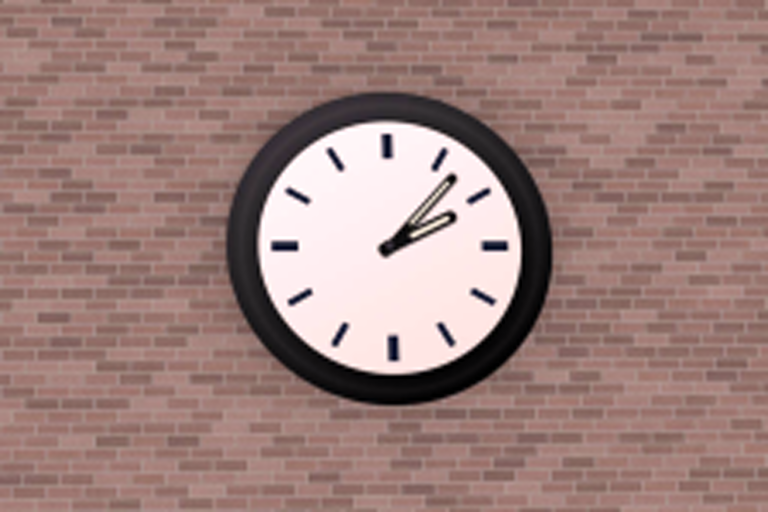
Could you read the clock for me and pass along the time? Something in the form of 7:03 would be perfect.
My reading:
2:07
